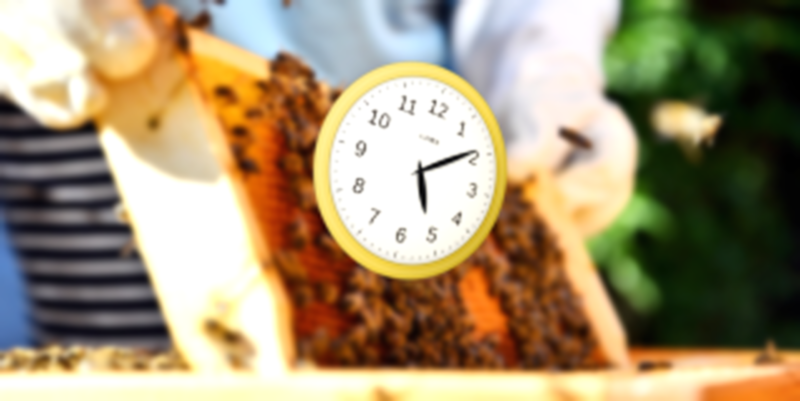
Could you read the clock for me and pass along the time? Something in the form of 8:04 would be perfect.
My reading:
5:09
